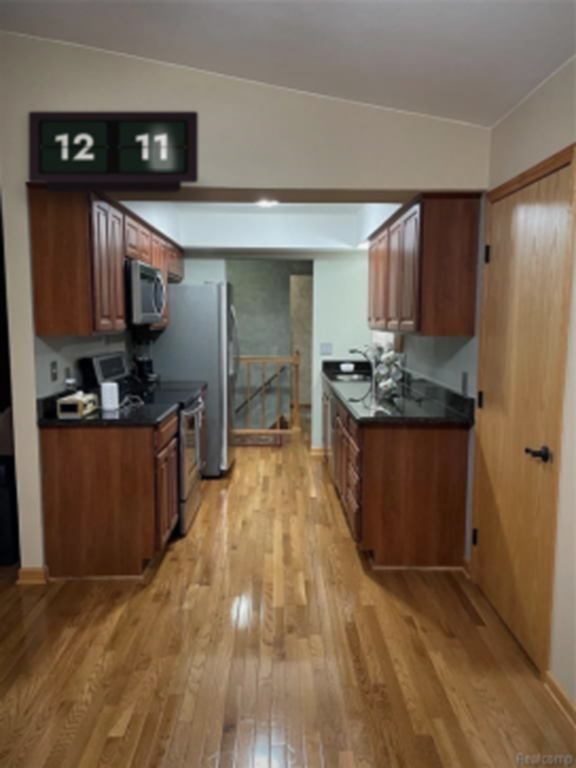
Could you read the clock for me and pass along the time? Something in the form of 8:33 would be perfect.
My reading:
12:11
